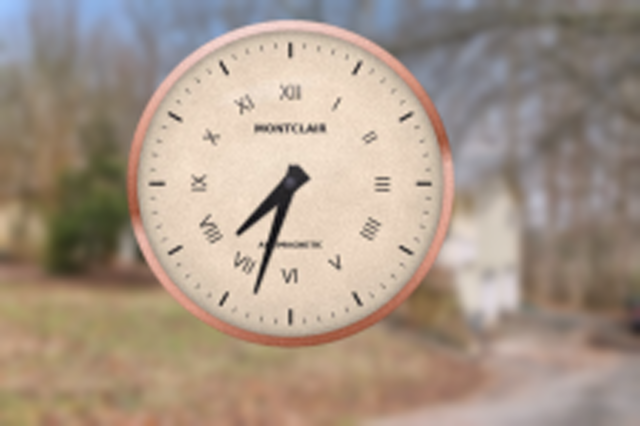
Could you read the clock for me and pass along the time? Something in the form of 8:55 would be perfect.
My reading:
7:33
